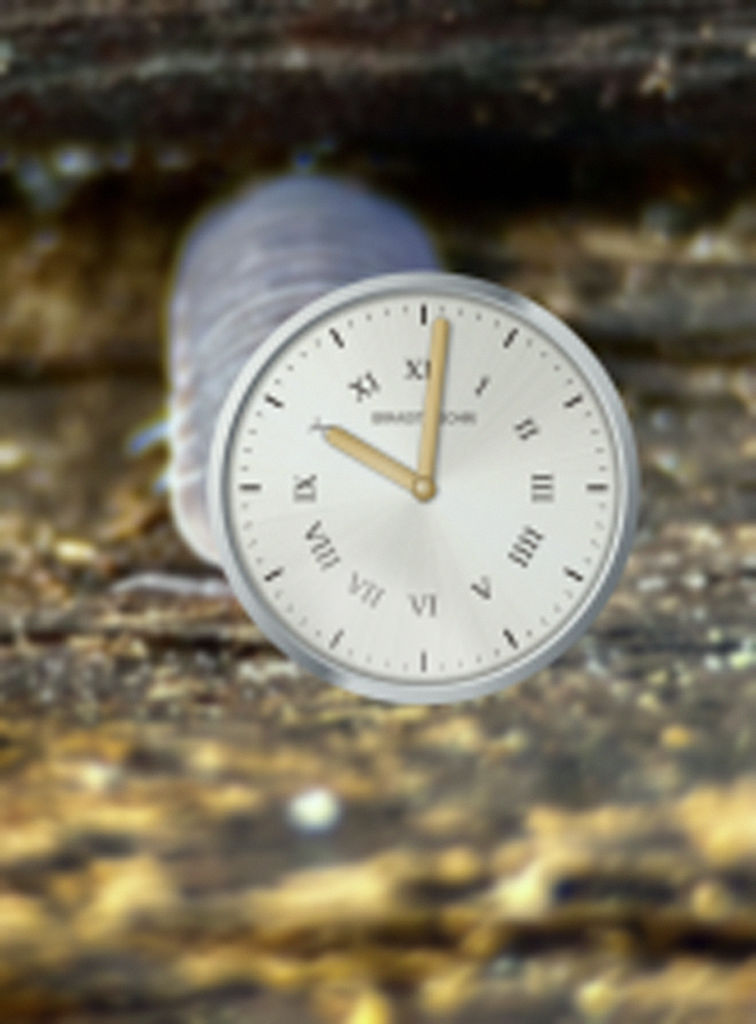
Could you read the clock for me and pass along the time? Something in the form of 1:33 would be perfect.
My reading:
10:01
